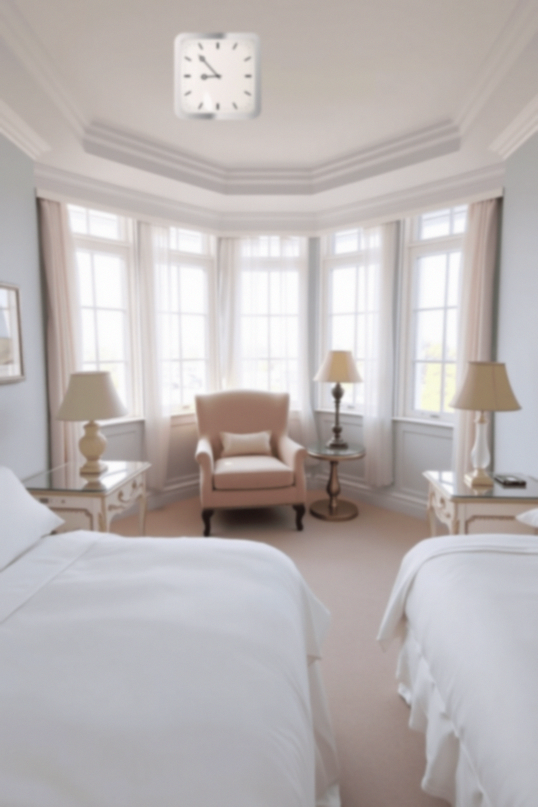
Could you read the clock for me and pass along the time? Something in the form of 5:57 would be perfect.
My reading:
8:53
